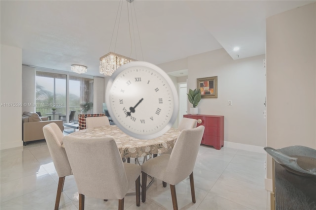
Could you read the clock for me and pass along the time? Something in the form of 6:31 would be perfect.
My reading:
7:38
